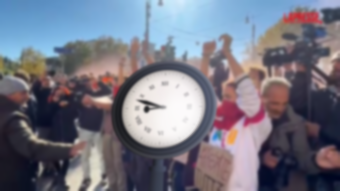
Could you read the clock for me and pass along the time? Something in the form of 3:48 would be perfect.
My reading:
8:48
